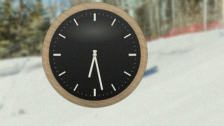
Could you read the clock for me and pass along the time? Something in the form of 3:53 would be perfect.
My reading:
6:28
